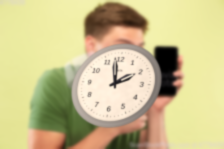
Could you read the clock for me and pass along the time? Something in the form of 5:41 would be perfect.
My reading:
1:58
